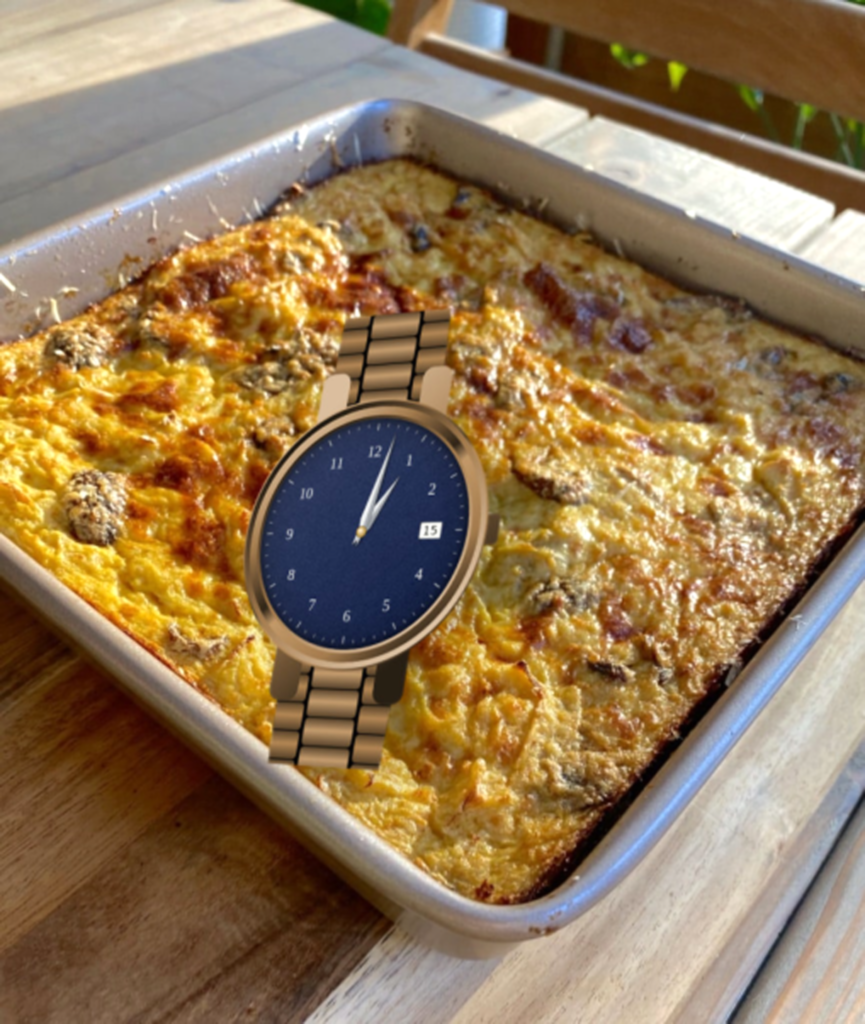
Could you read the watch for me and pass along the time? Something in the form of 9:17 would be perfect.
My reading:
1:02
